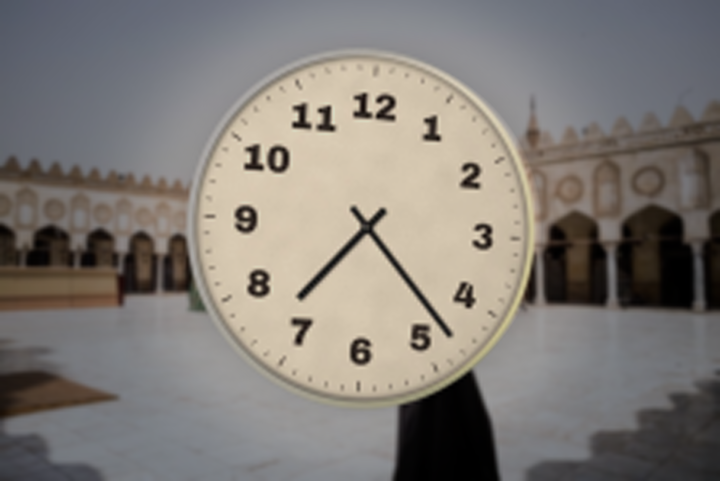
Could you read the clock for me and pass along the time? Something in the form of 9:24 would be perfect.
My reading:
7:23
